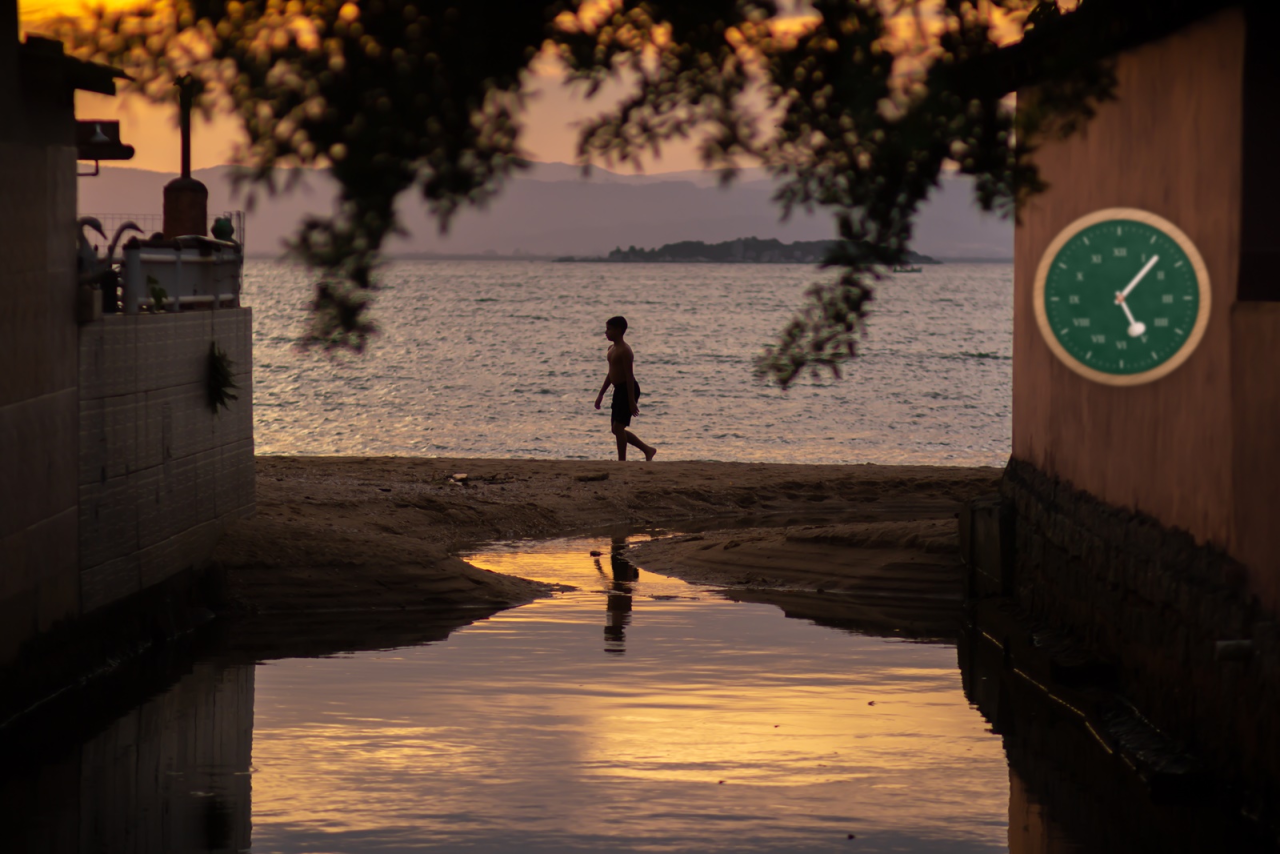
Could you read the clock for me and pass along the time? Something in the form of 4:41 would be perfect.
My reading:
5:07
